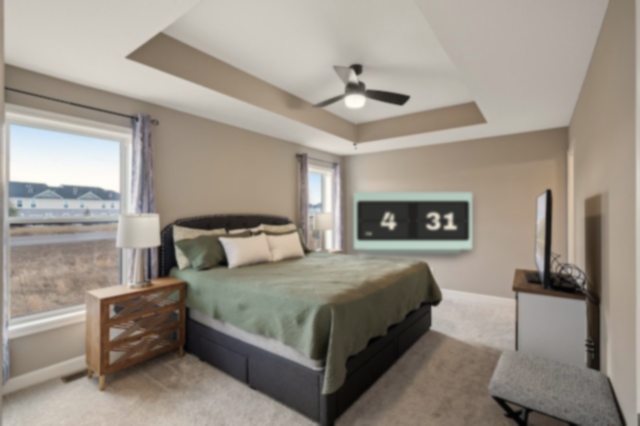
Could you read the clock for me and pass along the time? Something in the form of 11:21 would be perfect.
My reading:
4:31
